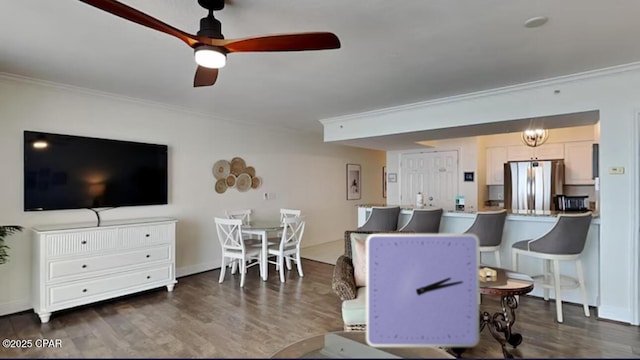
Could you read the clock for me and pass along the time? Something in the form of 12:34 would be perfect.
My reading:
2:13
